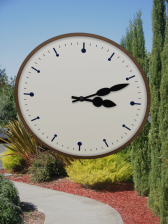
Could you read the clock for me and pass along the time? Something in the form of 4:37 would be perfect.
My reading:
3:11
